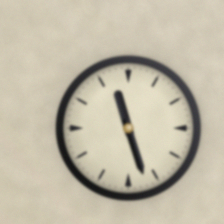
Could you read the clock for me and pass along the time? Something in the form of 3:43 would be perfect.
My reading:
11:27
